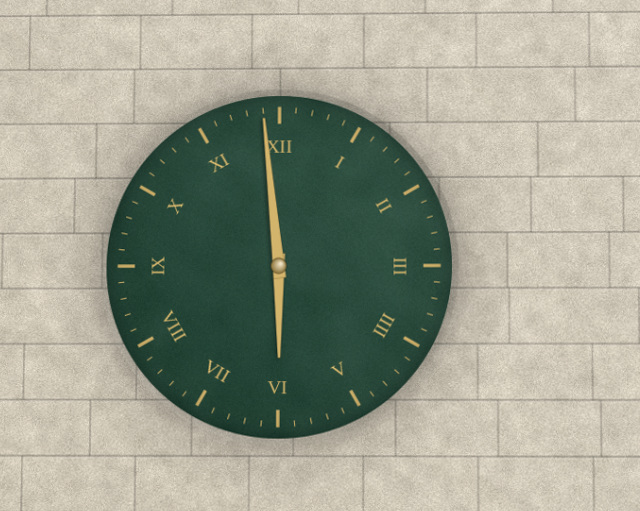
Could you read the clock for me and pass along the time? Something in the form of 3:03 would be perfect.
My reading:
5:59
